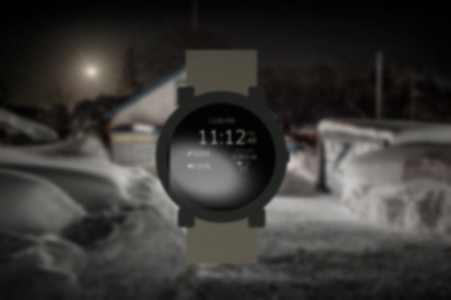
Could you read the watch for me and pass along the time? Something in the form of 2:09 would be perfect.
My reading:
11:12
